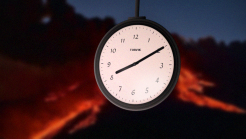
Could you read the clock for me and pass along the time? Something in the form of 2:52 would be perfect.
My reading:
8:10
